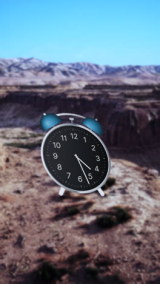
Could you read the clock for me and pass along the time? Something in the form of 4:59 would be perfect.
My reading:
4:27
